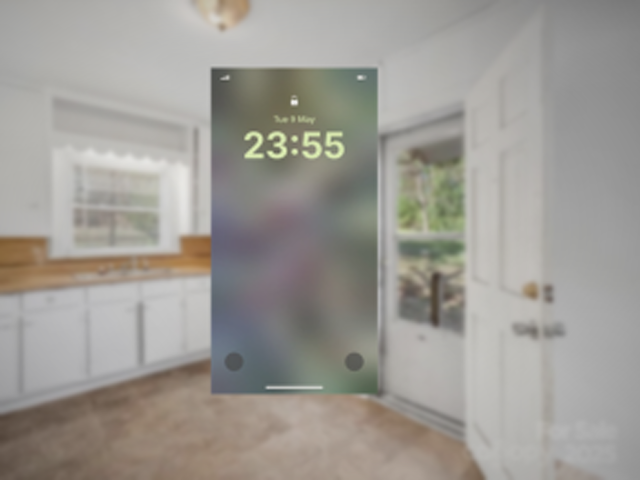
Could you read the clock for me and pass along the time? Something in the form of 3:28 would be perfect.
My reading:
23:55
